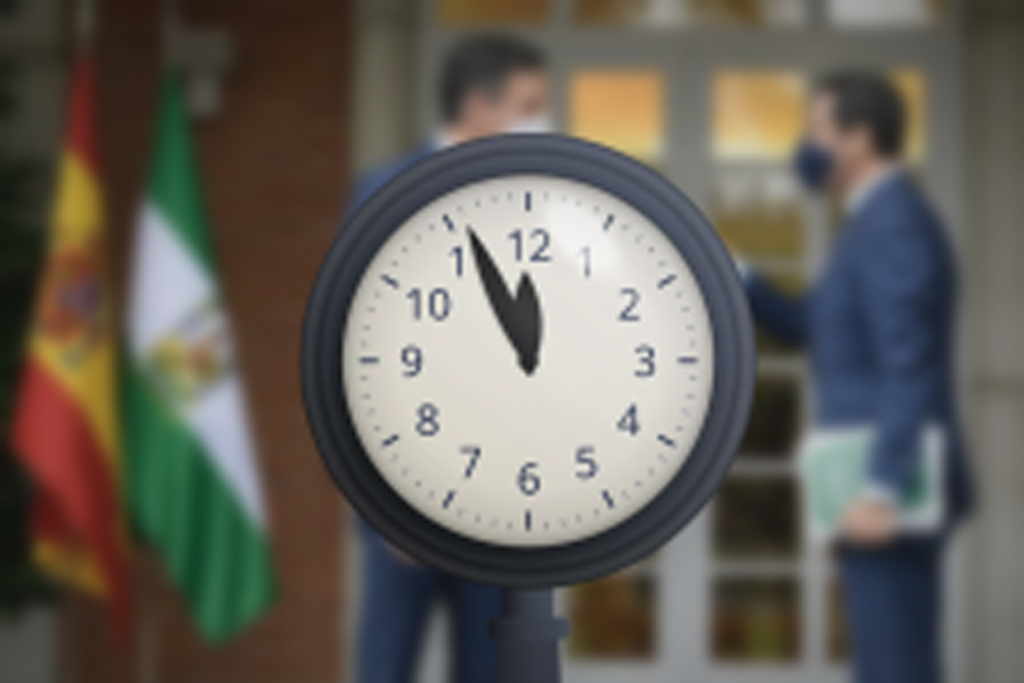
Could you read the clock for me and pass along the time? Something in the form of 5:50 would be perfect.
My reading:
11:56
